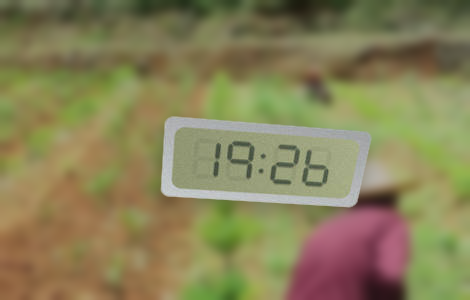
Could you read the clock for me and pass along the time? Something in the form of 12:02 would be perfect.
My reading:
19:26
